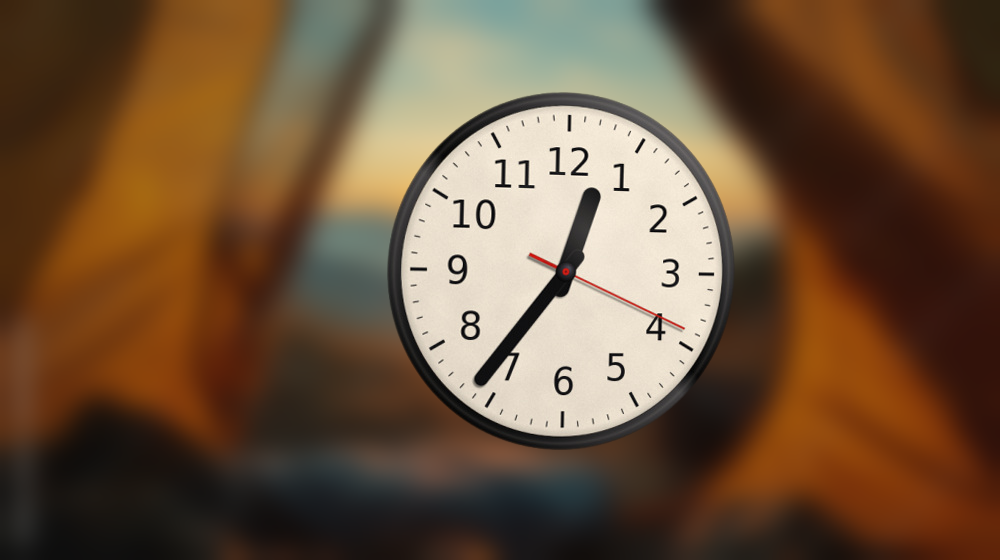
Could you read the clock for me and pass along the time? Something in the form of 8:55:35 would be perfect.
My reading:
12:36:19
